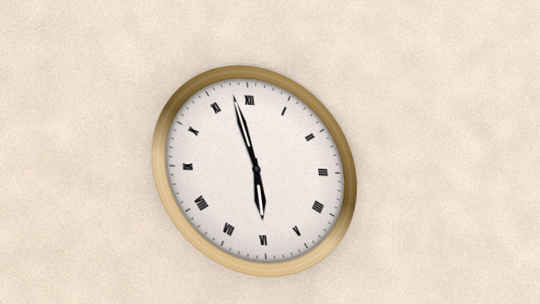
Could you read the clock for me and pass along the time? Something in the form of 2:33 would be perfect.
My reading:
5:58
